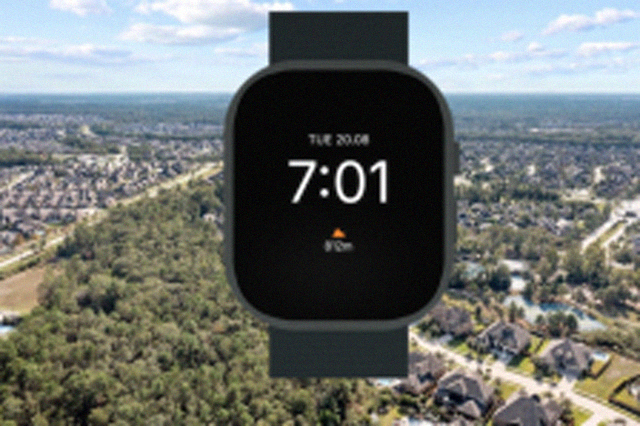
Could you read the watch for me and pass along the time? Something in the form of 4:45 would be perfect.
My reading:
7:01
